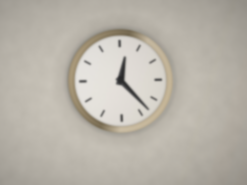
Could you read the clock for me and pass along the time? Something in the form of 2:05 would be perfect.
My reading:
12:23
